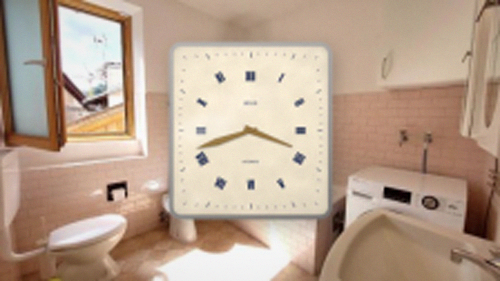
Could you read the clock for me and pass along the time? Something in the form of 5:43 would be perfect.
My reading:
3:42
